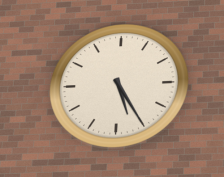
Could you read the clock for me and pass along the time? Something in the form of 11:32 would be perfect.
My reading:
5:25
